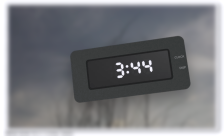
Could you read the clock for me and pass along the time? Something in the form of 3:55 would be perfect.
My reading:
3:44
